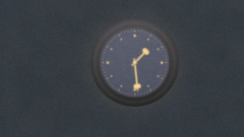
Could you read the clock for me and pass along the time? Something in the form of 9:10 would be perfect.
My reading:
1:29
